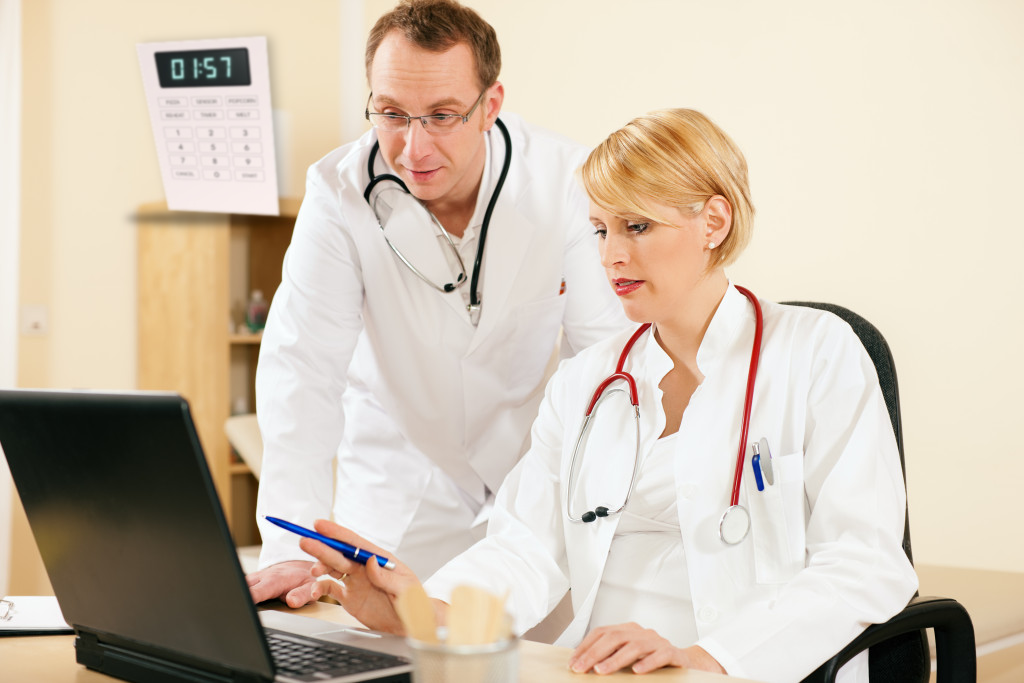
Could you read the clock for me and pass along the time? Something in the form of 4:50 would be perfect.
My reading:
1:57
